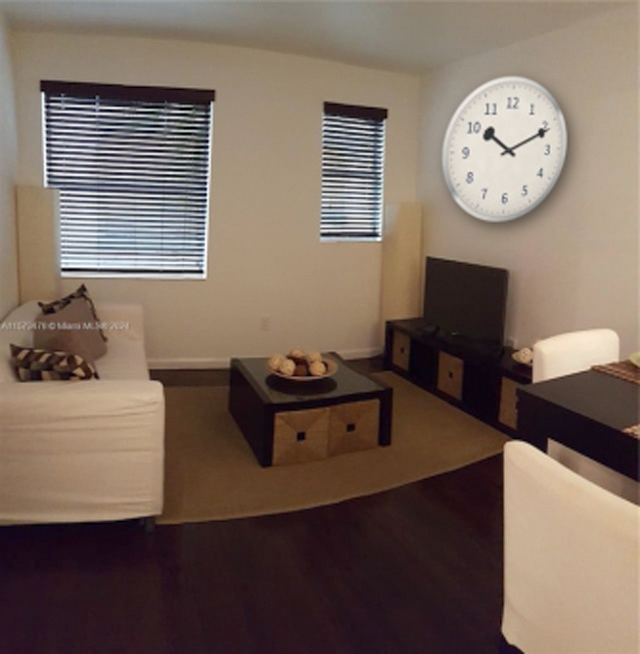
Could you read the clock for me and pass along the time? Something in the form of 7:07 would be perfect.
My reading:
10:11
